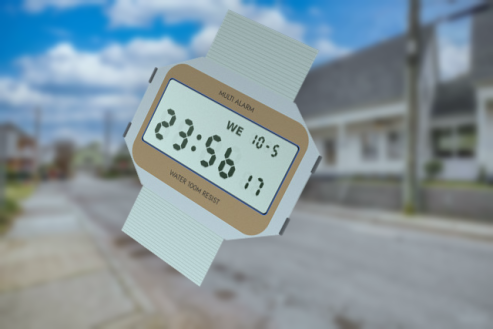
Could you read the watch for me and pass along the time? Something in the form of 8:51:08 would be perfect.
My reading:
23:56:17
